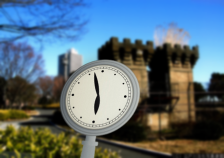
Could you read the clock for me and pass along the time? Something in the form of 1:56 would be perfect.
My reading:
5:57
